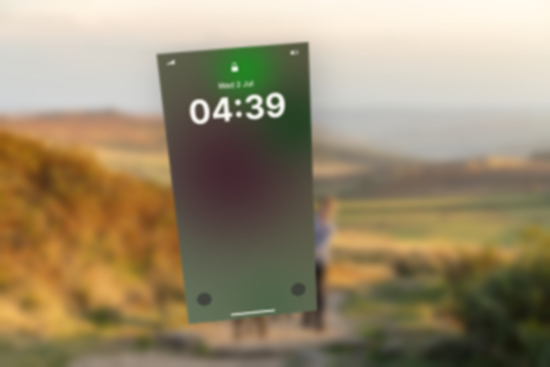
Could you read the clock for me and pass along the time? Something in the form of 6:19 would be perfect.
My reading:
4:39
